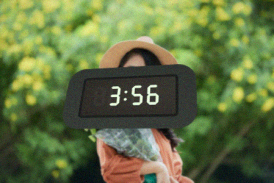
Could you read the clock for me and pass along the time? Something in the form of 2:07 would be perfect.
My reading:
3:56
